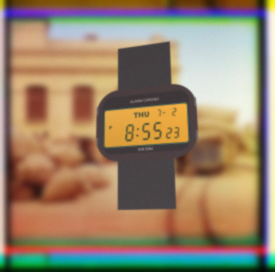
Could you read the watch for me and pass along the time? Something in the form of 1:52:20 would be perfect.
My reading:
8:55:23
